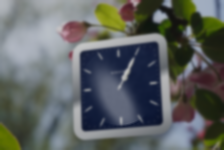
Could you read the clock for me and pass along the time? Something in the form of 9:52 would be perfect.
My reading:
1:05
